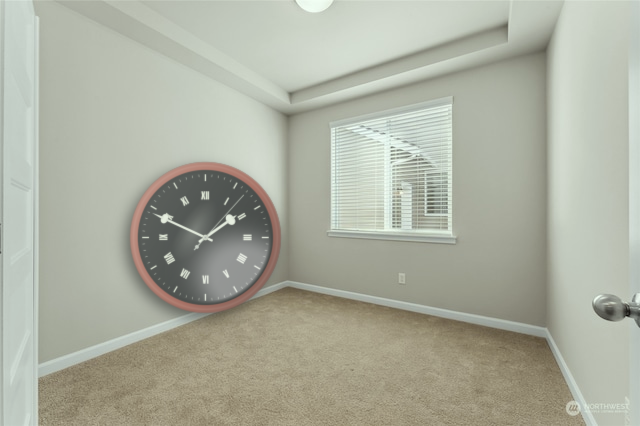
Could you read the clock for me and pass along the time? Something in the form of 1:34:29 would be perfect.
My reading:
1:49:07
